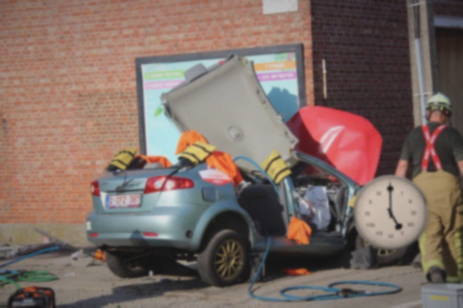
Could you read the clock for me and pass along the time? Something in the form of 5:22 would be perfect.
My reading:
5:00
